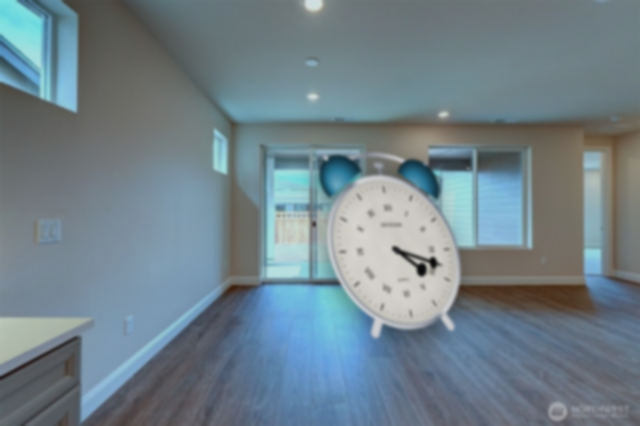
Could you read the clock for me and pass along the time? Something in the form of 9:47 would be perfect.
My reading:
4:18
